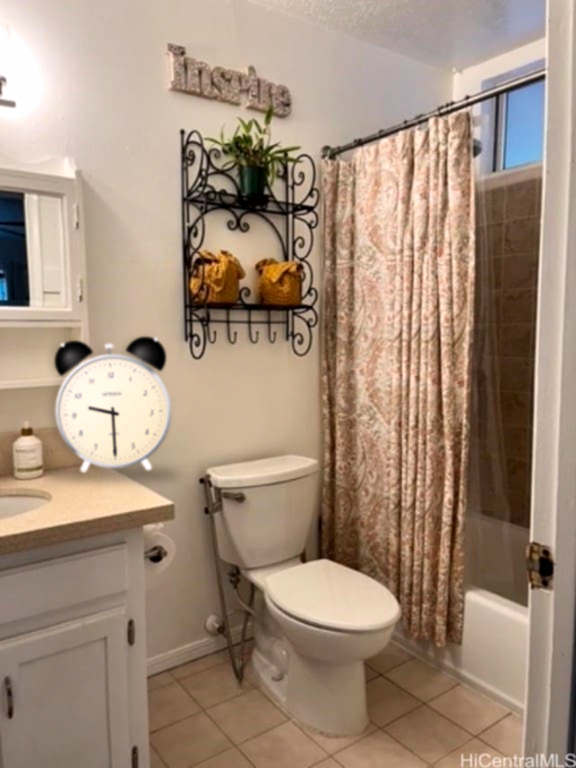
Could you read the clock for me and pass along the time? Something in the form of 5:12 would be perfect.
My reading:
9:30
